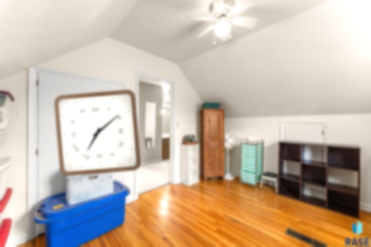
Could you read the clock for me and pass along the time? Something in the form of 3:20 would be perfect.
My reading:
7:09
